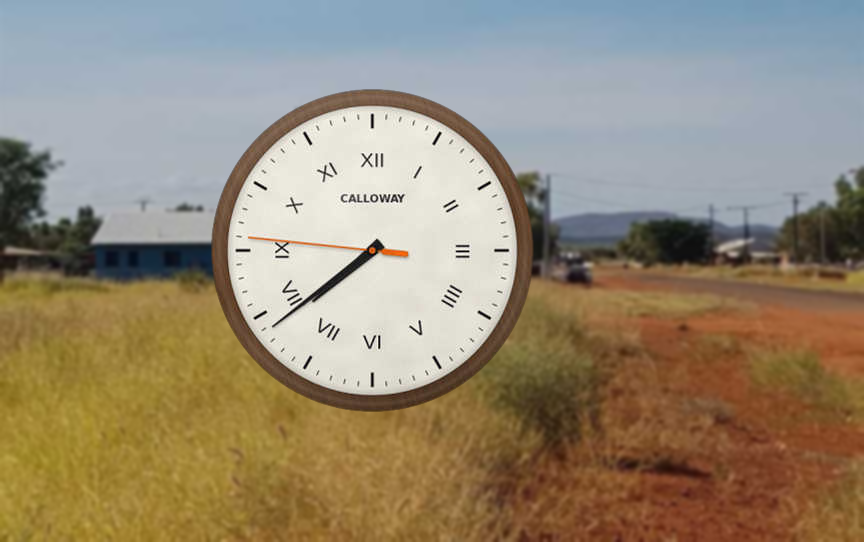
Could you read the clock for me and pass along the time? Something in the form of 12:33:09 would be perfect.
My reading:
7:38:46
